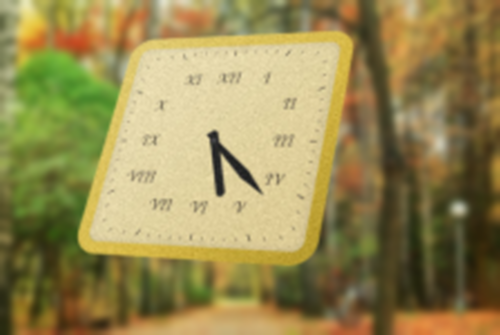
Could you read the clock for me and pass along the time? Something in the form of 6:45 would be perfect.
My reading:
5:22
